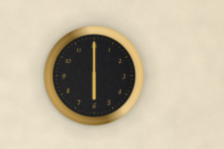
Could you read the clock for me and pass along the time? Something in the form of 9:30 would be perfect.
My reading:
6:00
